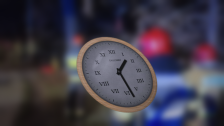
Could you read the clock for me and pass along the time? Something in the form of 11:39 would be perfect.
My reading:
1:28
